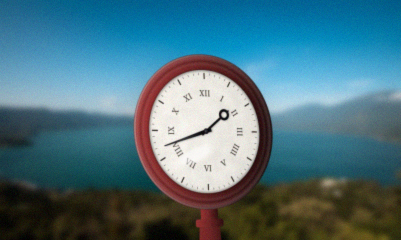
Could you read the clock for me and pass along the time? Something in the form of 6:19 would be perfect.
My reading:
1:42
